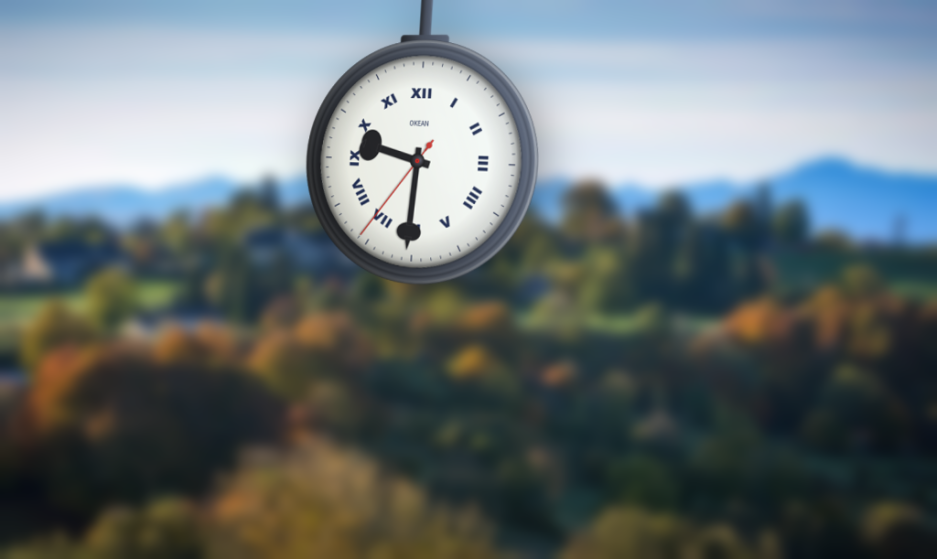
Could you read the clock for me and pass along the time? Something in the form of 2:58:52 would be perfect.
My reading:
9:30:36
